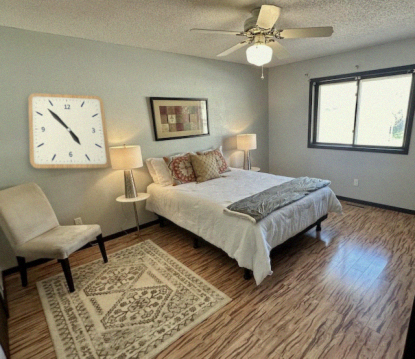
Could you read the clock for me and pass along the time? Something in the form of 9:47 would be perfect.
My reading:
4:53
